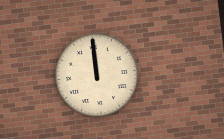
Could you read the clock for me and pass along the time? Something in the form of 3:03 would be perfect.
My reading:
12:00
